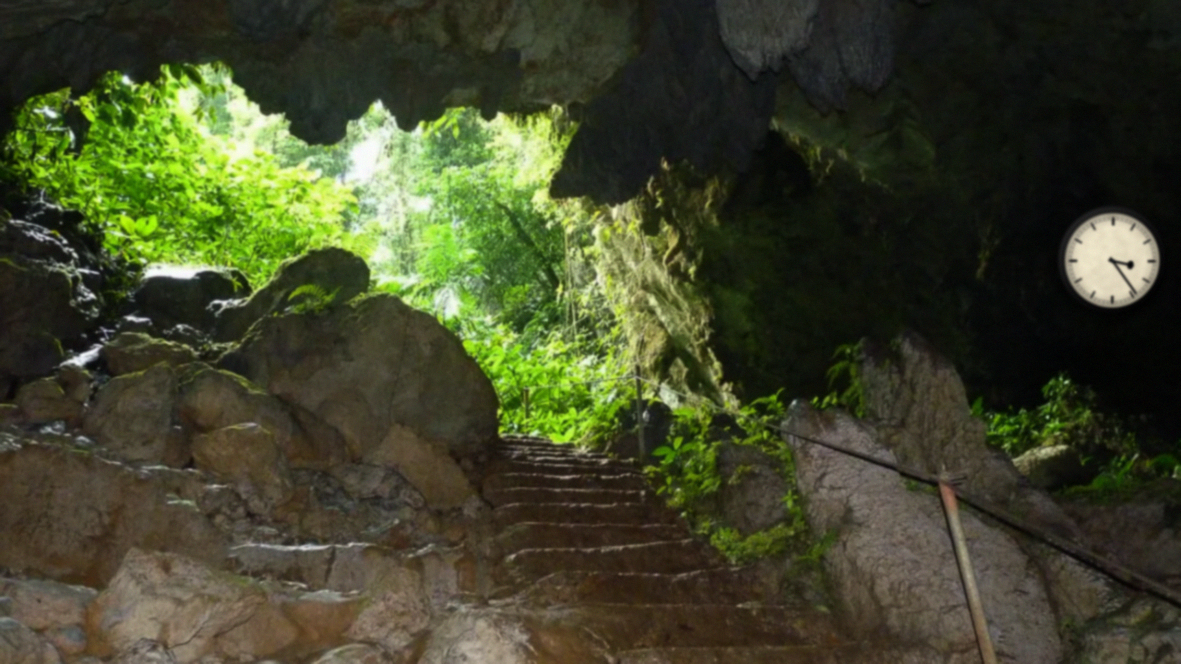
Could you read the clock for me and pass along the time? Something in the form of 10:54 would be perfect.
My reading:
3:24
